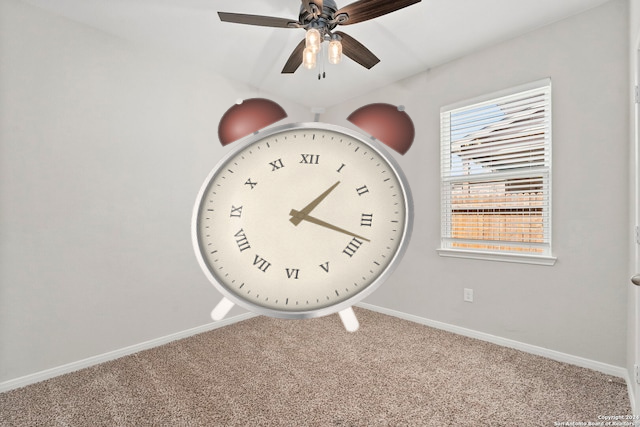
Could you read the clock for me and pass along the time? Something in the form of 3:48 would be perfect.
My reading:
1:18
